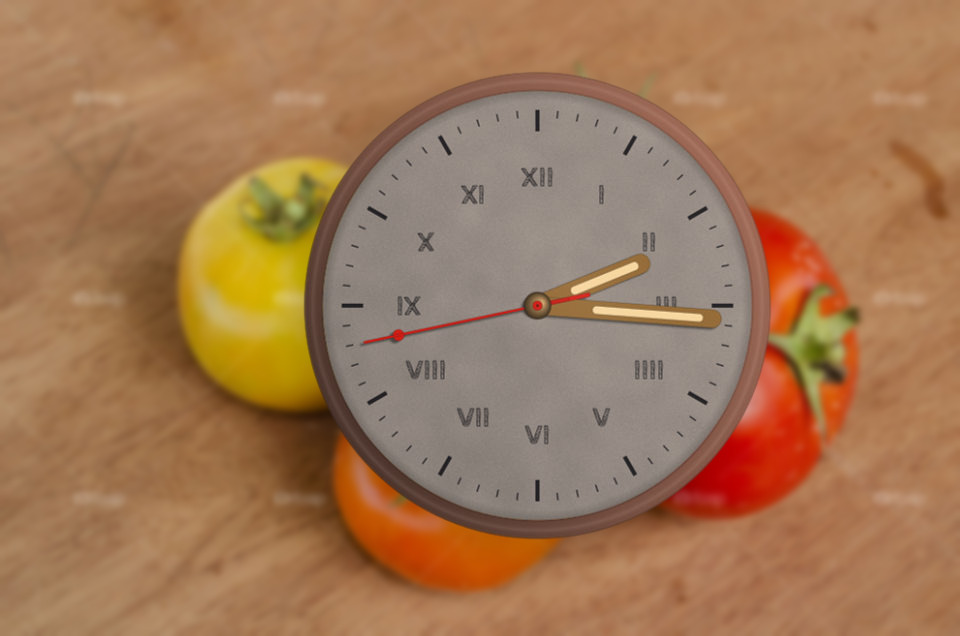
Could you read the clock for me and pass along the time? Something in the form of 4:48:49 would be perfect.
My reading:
2:15:43
